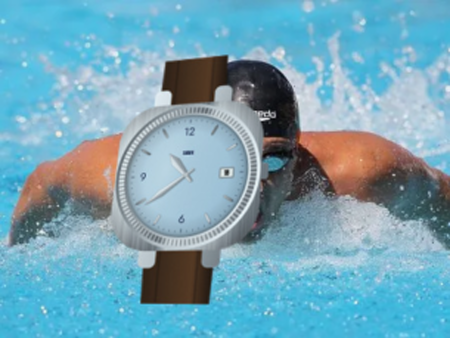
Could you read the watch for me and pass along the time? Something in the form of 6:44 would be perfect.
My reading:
10:39
